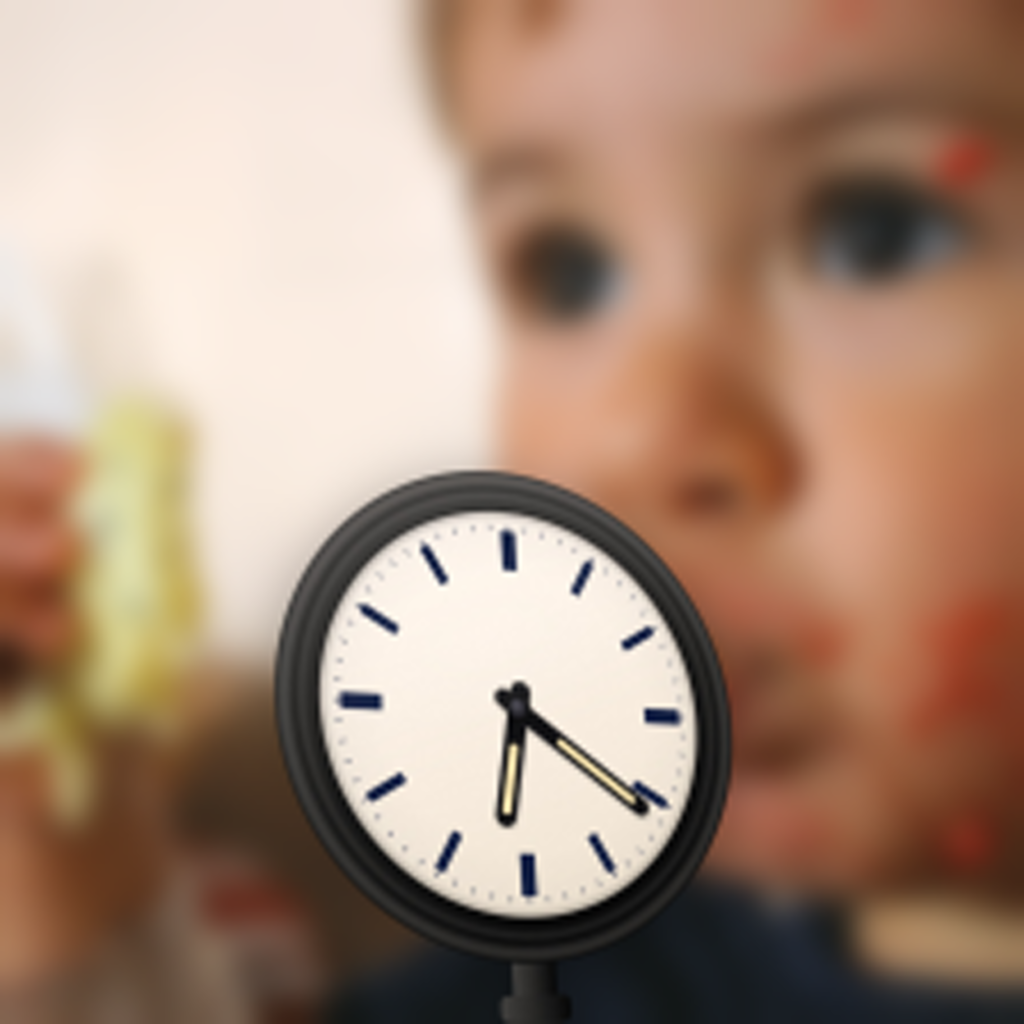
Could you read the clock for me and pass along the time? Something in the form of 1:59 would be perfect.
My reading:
6:21
